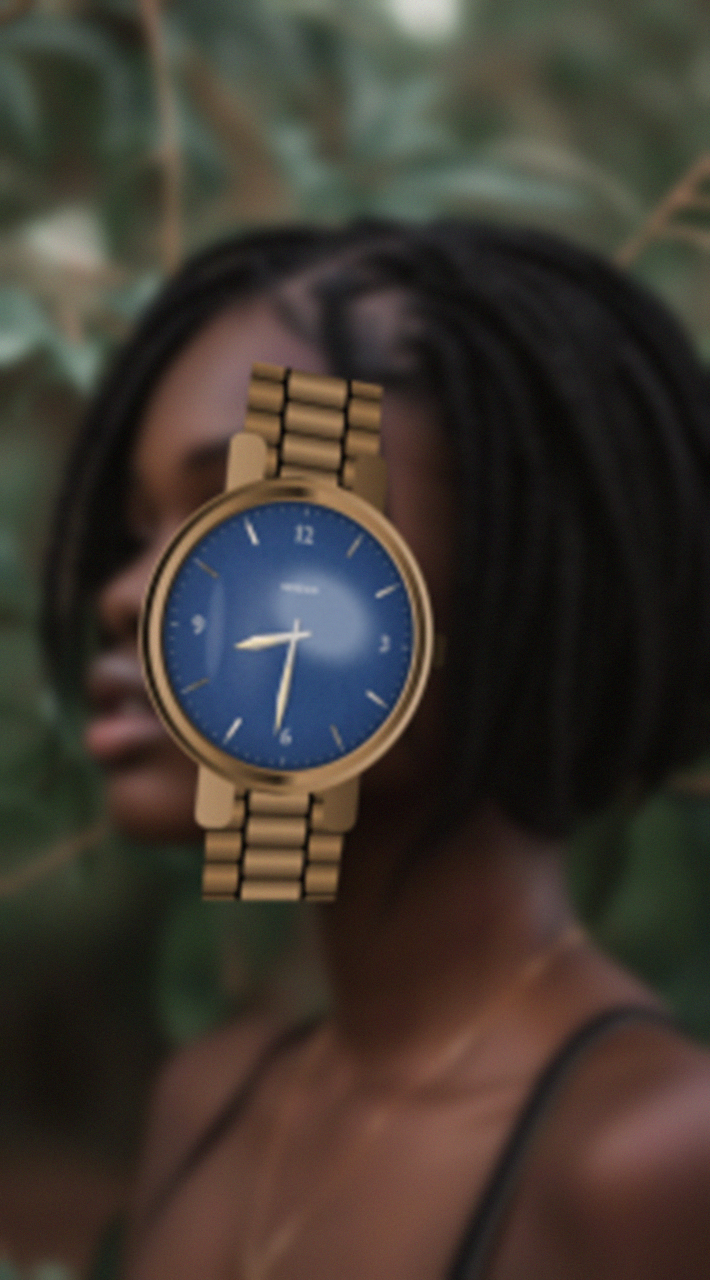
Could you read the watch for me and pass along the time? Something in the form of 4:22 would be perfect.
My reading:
8:31
